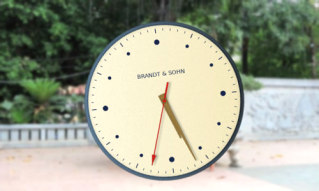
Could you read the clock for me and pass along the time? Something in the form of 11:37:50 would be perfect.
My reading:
5:26:33
